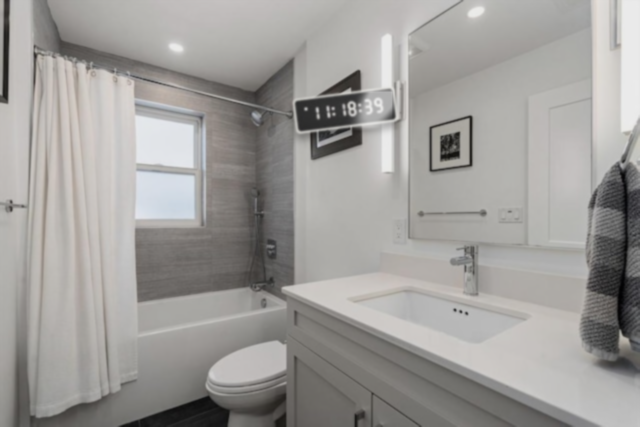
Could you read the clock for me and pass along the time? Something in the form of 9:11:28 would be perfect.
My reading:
11:18:39
